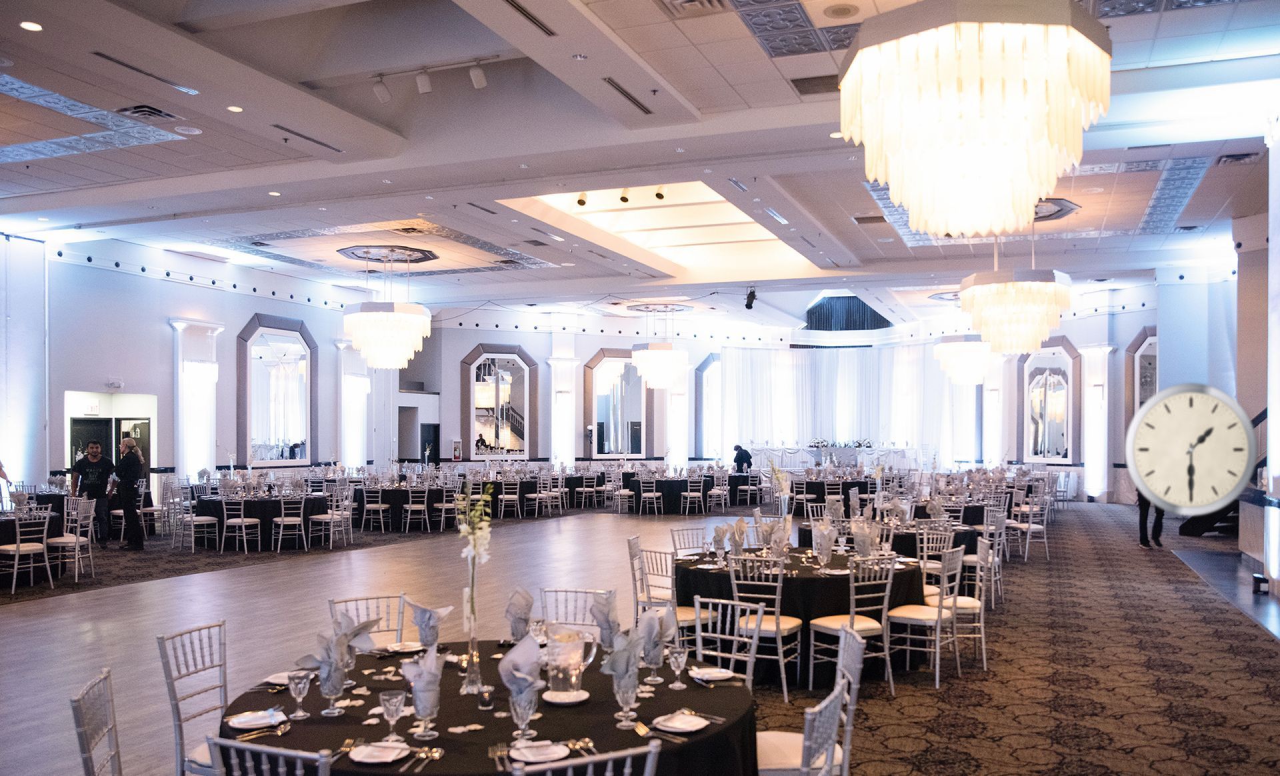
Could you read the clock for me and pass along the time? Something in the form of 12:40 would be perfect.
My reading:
1:30
